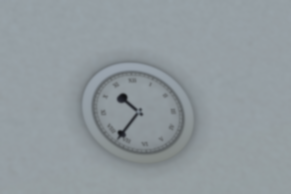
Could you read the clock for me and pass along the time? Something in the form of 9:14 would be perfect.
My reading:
10:37
